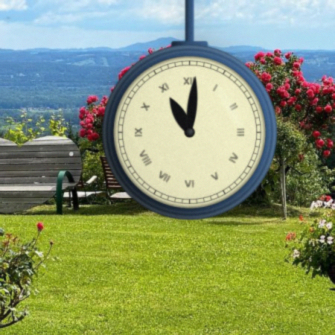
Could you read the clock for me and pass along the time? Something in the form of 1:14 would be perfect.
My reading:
11:01
